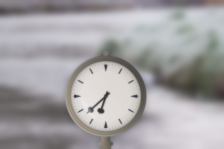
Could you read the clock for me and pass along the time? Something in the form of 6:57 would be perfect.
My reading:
6:38
